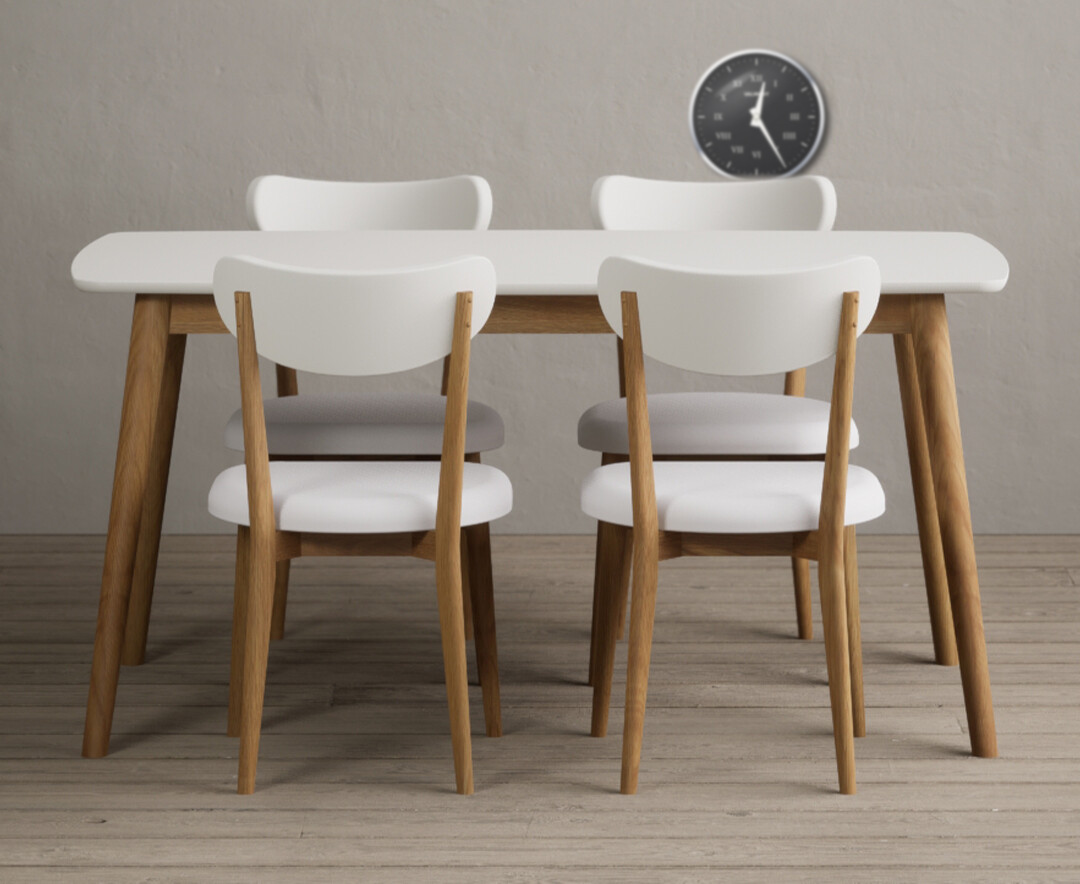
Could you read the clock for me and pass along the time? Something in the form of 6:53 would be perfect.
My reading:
12:25
